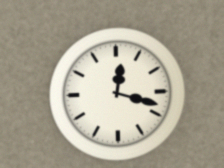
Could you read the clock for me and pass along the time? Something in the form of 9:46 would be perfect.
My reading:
12:18
